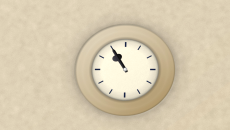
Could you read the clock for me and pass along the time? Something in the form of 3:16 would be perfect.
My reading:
10:55
